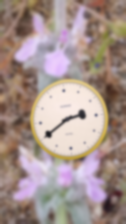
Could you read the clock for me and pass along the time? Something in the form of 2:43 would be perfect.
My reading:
2:40
